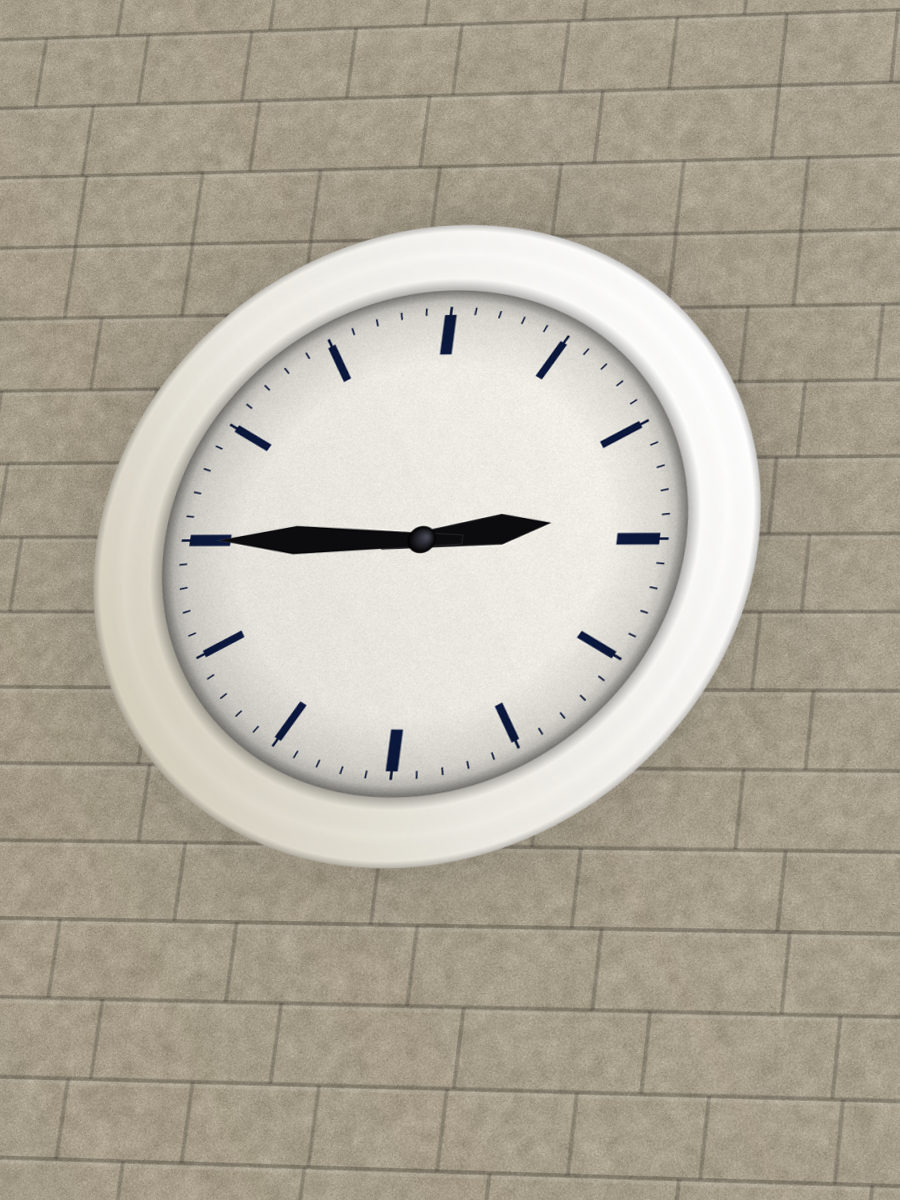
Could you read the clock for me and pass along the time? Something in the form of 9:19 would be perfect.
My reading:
2:45
